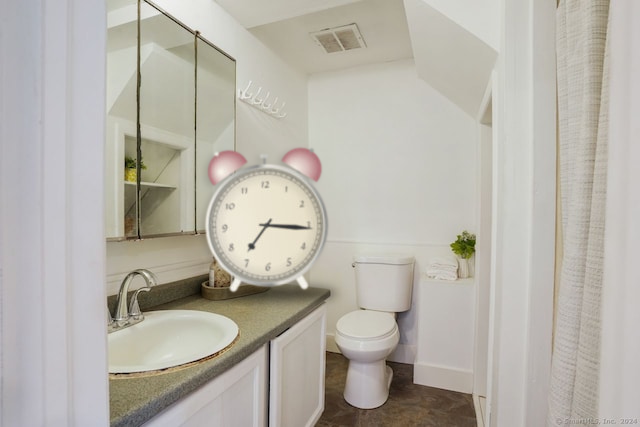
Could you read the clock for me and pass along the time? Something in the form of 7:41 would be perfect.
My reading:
7:16
